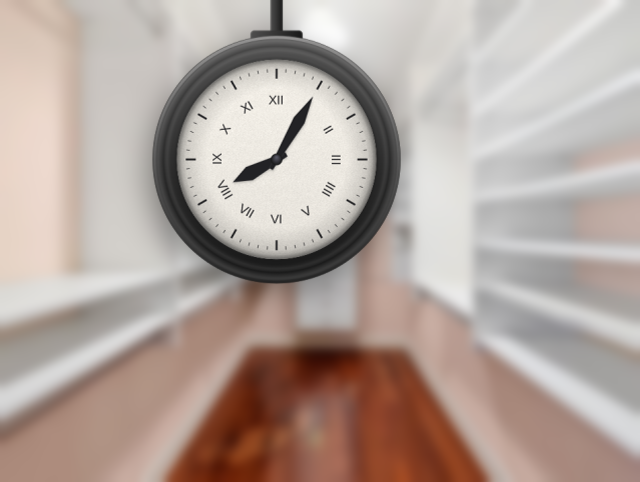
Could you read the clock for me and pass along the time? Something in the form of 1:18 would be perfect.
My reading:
8:05
